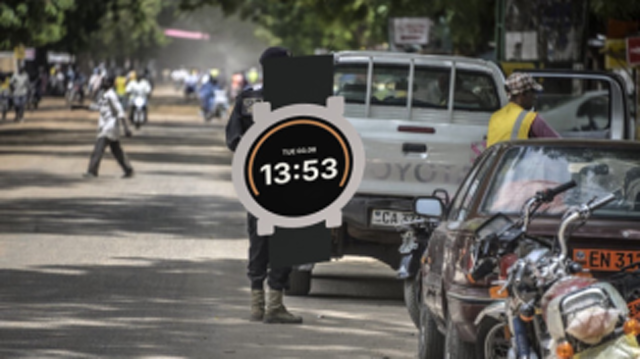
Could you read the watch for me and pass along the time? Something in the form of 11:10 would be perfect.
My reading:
13:53
